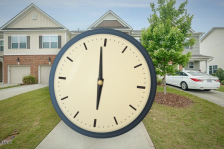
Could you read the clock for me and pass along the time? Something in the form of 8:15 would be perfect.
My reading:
5:59
